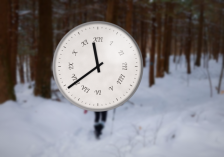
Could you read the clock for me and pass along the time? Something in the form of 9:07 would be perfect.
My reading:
11:39
